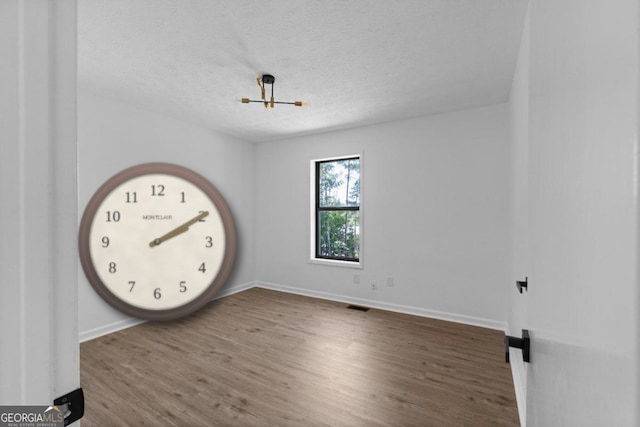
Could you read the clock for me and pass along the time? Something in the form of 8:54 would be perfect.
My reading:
2:10
